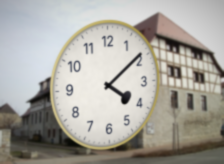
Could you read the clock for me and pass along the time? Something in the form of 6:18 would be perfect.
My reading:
4:09
